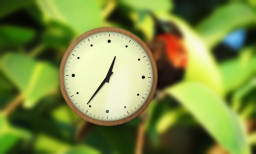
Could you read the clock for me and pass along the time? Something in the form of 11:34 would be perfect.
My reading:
12:36
